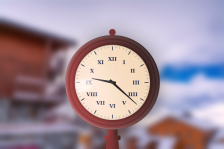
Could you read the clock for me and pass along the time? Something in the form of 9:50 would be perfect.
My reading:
9:22
